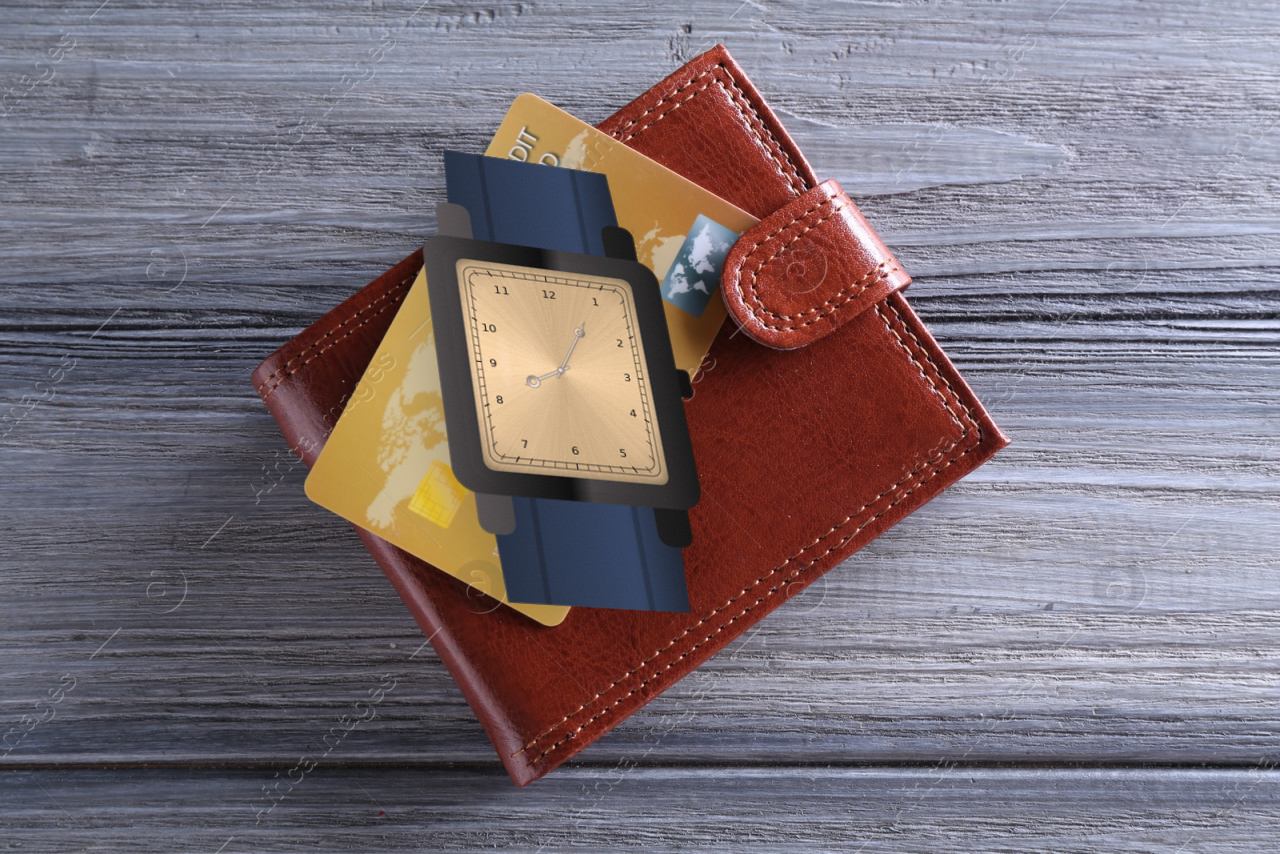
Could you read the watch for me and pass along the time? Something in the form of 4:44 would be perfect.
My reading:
8:05
